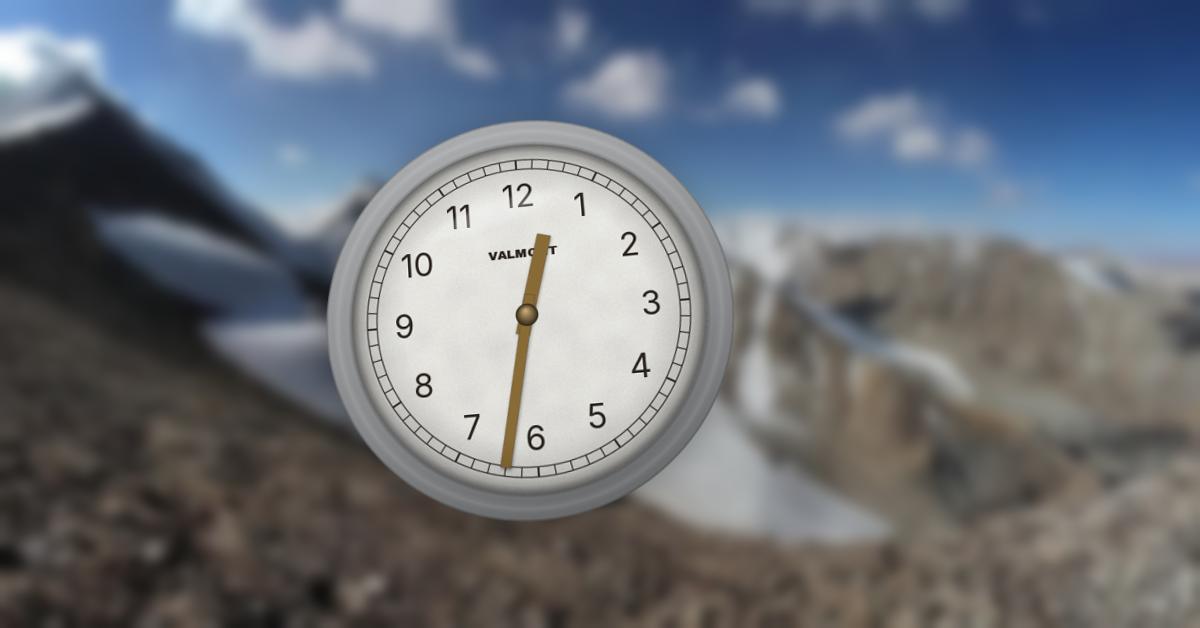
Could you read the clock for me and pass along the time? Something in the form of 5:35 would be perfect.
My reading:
12:32
